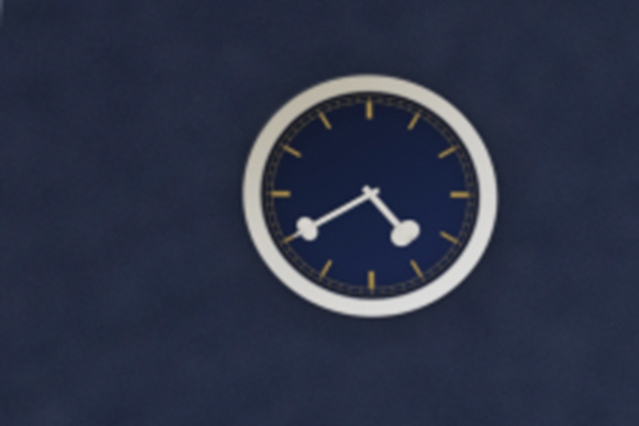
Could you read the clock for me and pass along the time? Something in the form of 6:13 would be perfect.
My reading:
4:40
